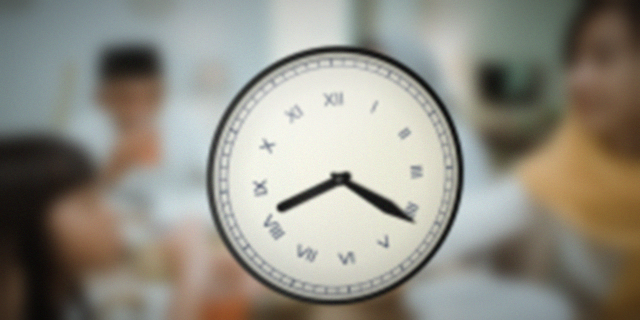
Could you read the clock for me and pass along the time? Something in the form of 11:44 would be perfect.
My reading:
8:21
